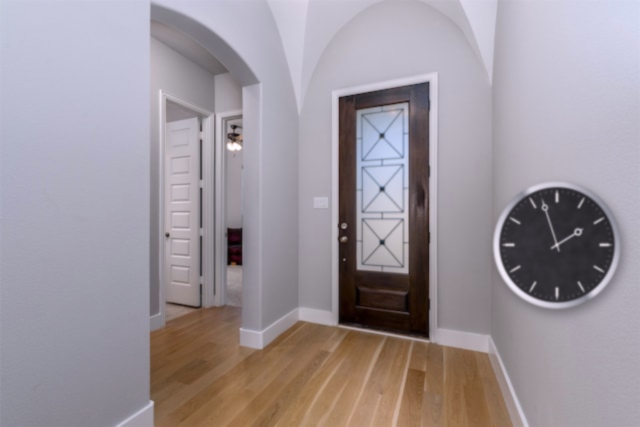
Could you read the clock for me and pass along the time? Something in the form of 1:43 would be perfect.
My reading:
1:57
